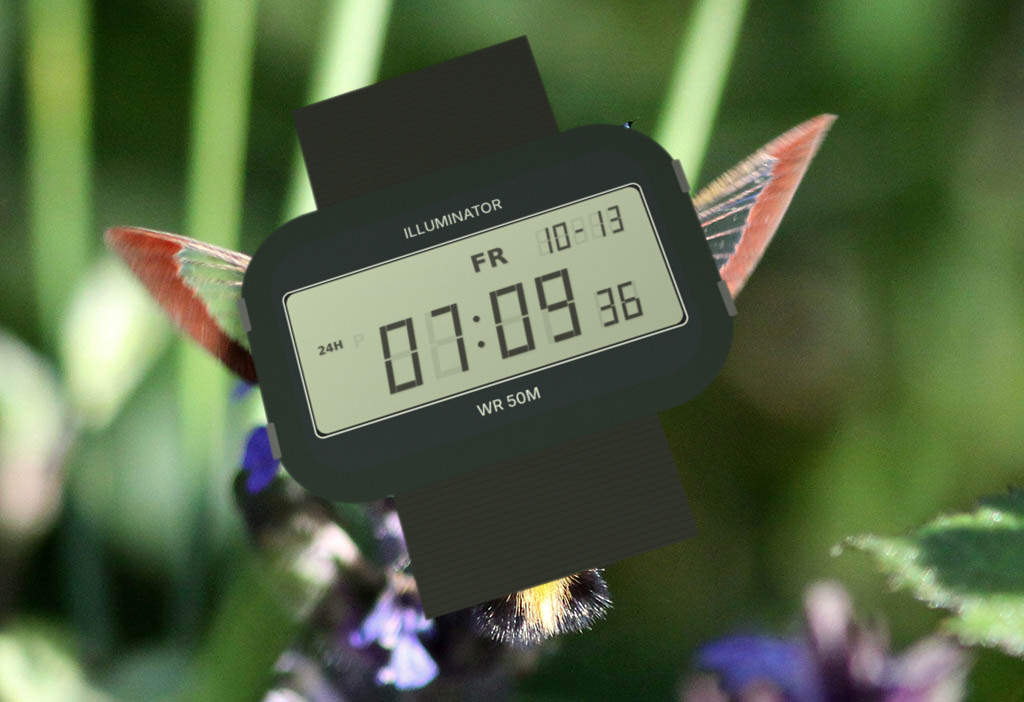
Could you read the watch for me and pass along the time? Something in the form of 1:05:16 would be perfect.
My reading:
7:09:36
